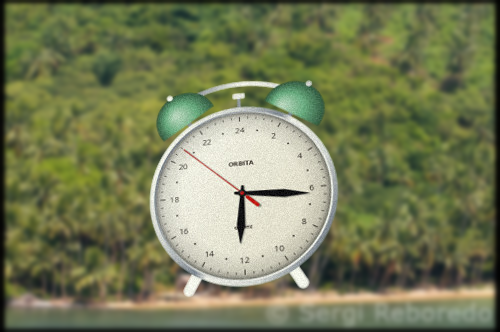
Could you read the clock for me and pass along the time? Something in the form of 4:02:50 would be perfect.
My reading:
12:15:52
